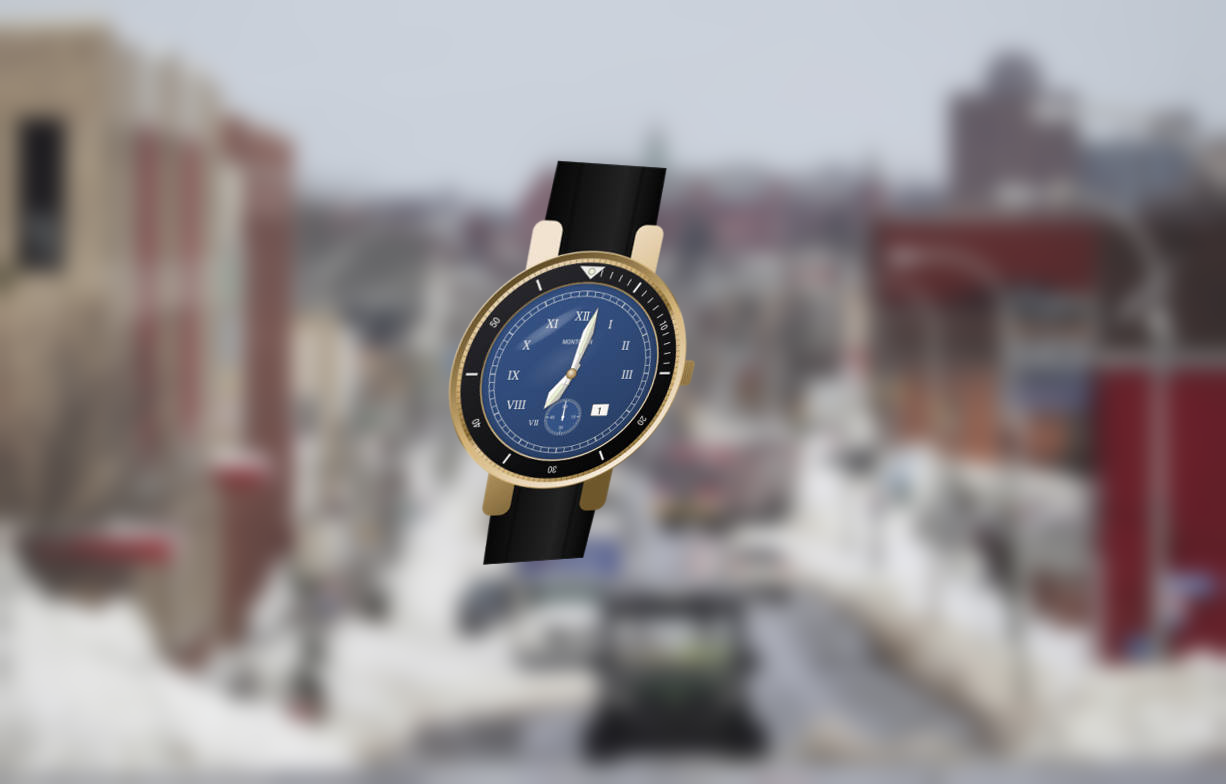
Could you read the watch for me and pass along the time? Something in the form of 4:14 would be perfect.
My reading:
7:02
